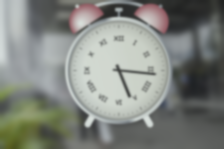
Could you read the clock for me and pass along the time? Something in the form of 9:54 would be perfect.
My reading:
5:16
